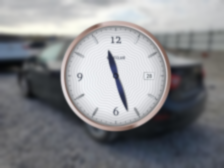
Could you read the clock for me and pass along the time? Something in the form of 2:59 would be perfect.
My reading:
11:27
